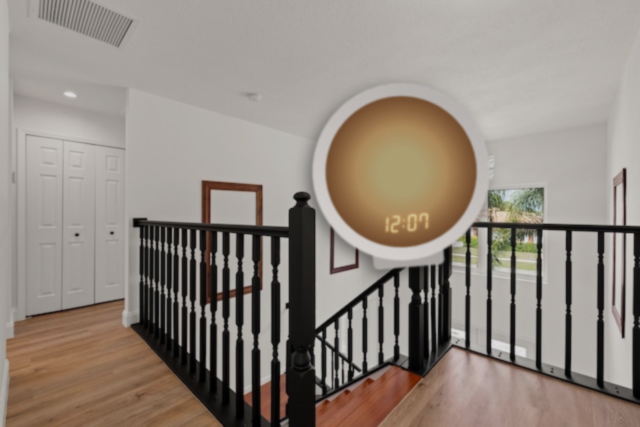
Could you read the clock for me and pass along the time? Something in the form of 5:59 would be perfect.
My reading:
12:07
